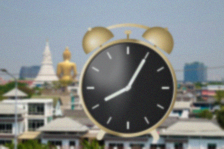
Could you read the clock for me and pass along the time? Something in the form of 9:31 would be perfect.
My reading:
8:05
